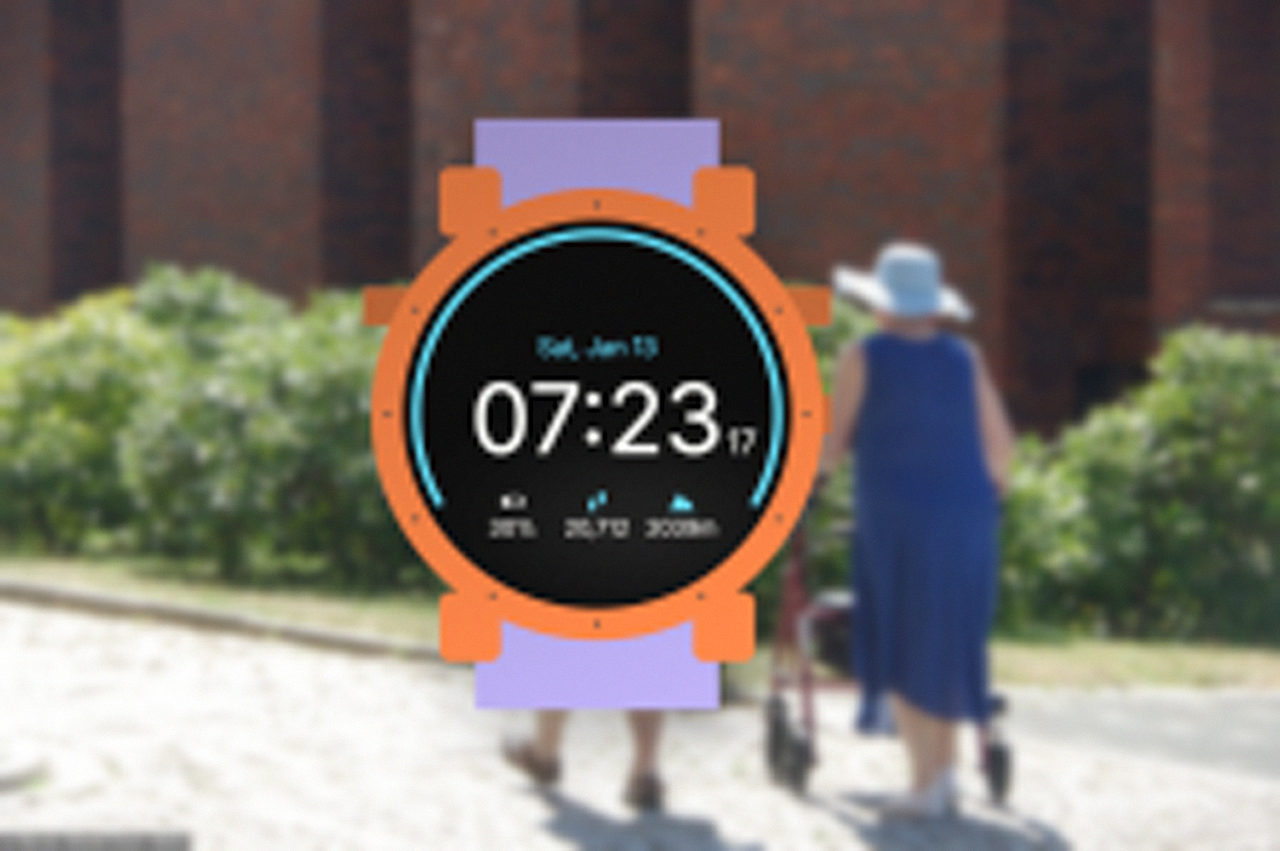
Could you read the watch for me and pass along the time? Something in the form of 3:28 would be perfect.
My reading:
7:23
